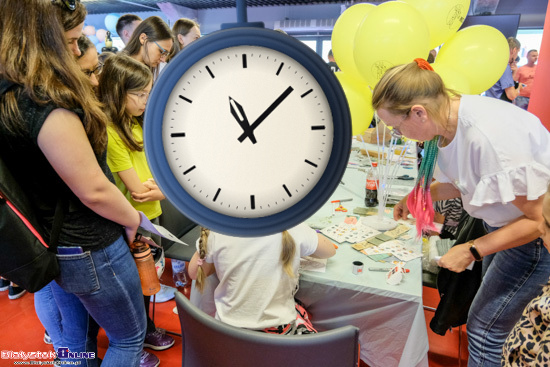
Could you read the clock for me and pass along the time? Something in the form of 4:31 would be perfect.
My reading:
11:08
